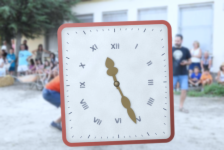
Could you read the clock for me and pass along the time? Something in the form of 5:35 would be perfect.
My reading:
11:26
